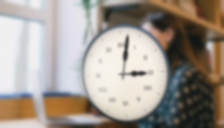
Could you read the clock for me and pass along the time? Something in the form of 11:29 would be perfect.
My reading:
3:02
